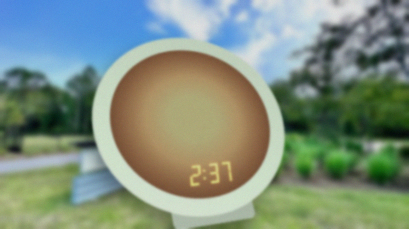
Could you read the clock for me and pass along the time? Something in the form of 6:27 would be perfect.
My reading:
2:37
